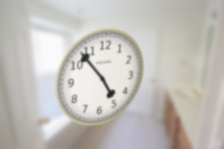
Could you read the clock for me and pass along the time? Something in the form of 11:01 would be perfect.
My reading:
4:53
